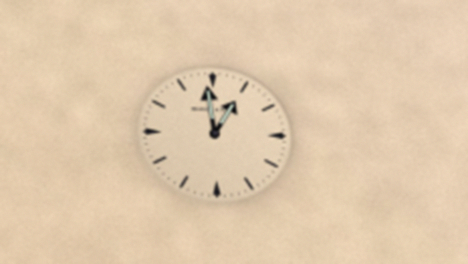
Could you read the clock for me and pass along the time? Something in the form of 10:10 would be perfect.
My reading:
12:59
